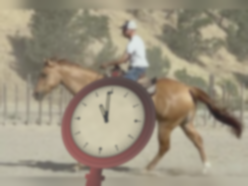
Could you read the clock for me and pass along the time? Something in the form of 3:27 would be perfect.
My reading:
10:59
